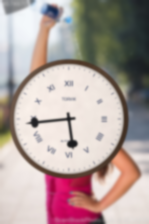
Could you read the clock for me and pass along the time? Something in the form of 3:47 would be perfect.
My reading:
5:44
